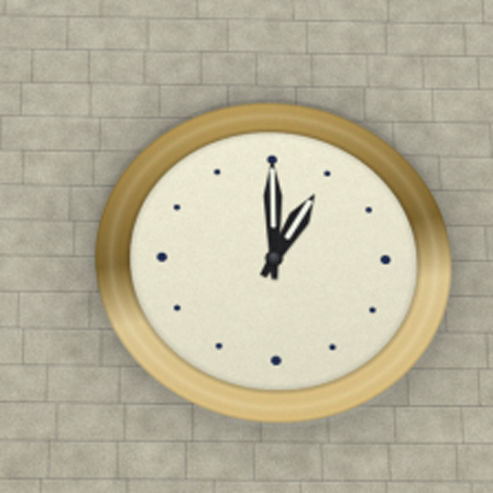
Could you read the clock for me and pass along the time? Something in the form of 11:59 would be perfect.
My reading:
1:00
